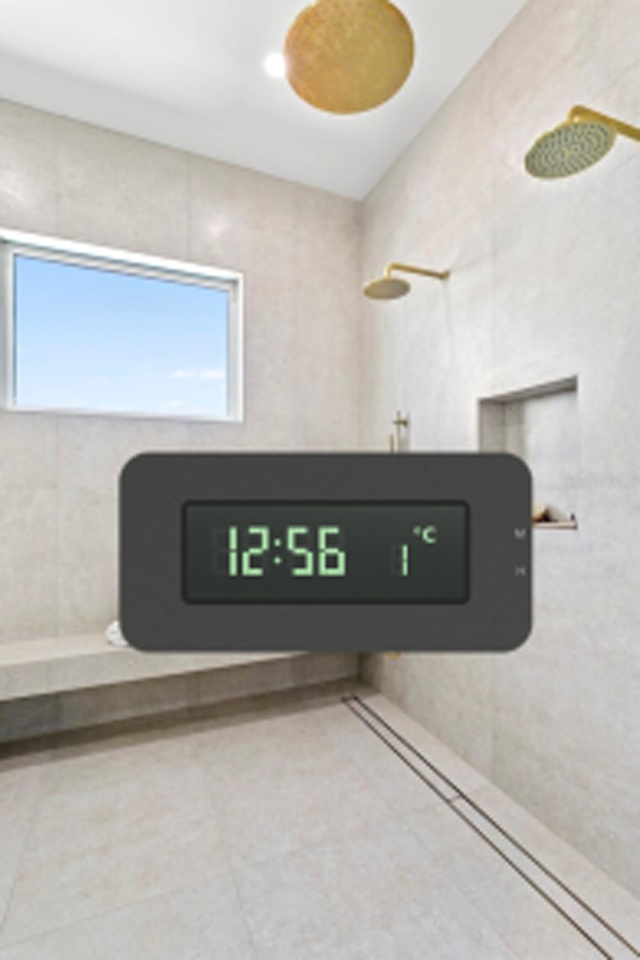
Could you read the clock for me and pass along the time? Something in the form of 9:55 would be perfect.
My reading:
12:56
